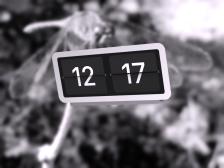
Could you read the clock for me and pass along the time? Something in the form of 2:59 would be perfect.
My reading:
12:17
